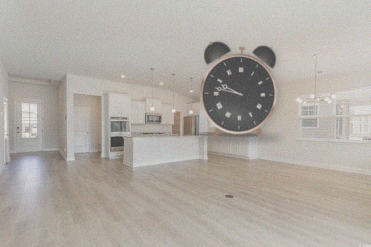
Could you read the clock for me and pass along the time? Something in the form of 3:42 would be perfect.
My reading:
9:47
